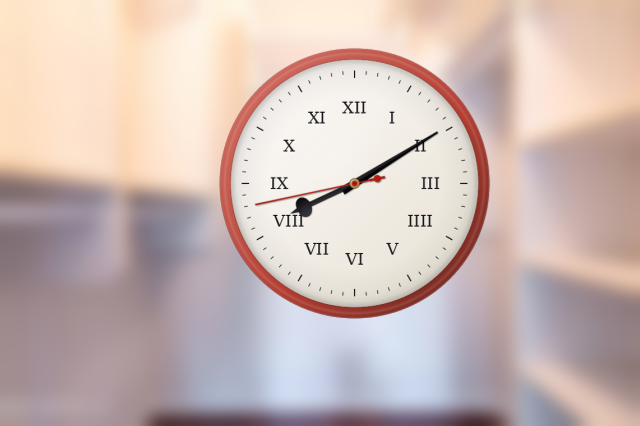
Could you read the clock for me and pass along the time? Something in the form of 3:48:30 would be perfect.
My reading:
8:09:43
